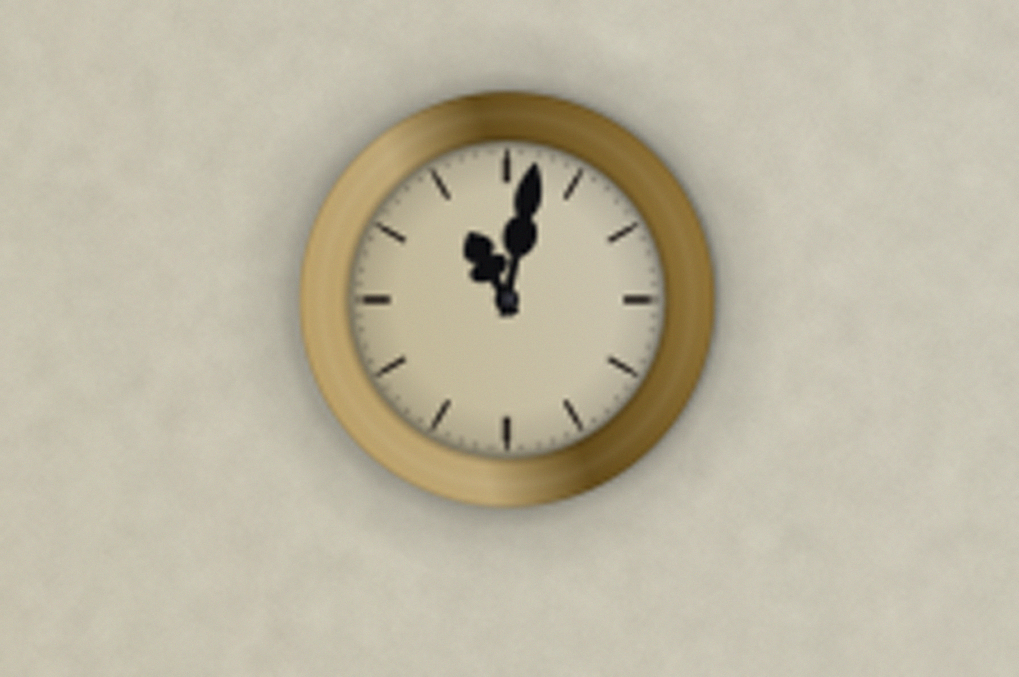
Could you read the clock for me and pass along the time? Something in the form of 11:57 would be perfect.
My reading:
11:02
